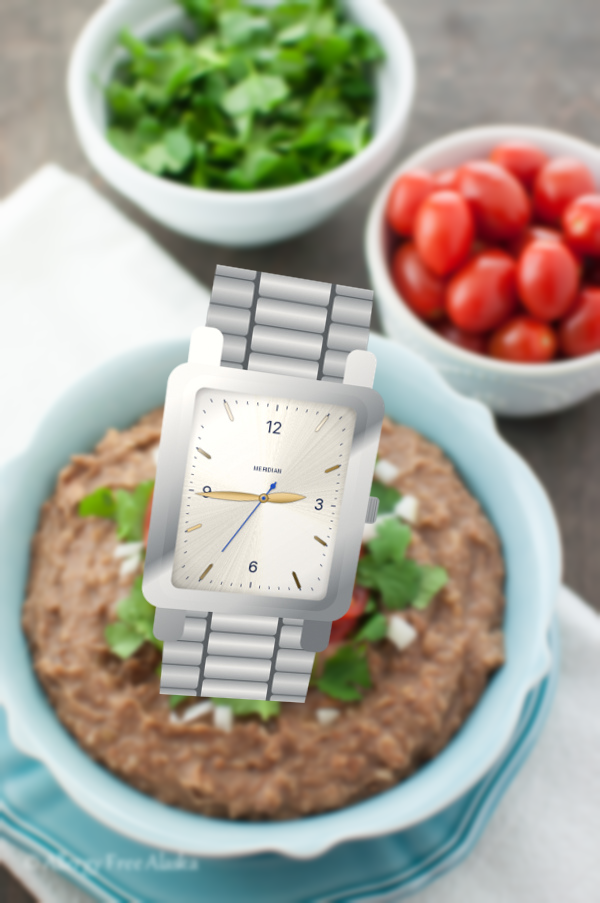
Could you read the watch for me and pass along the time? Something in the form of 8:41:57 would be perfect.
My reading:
2:44:35
